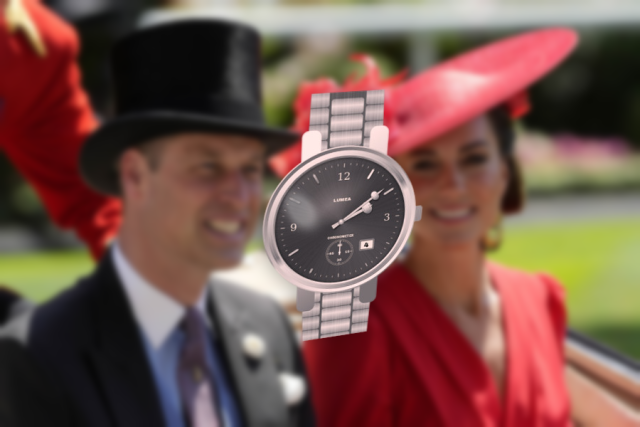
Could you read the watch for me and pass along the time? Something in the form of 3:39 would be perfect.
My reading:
2:09
